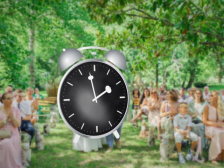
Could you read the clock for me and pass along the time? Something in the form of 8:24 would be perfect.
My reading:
1:58
